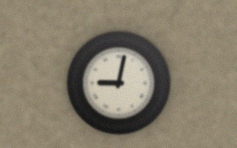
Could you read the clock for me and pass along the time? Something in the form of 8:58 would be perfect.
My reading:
9:02
